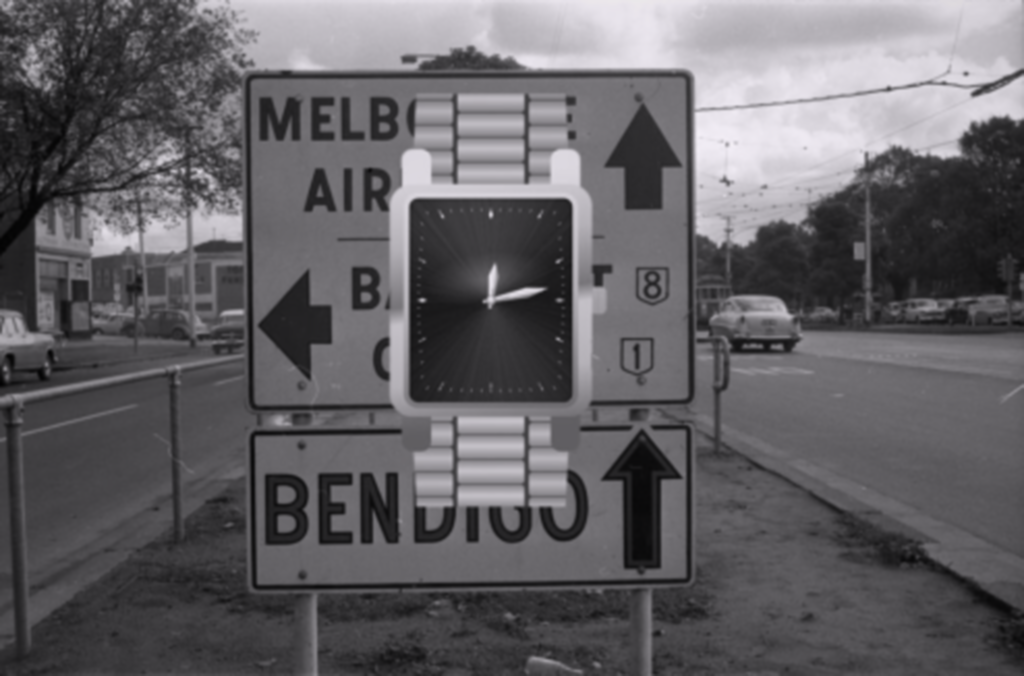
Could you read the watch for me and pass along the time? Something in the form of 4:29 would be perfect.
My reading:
12:13
